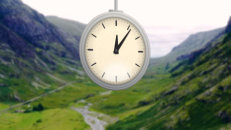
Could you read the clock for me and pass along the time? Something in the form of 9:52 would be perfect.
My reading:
12:06
